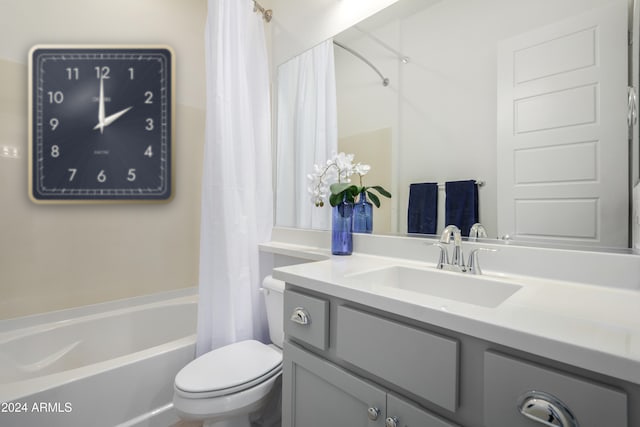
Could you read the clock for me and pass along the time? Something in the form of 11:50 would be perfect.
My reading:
2:00
